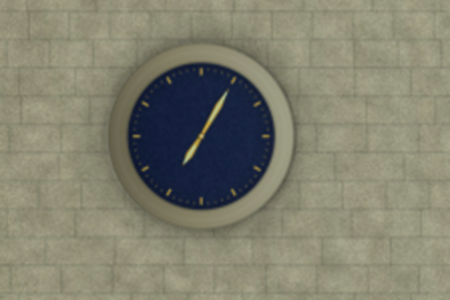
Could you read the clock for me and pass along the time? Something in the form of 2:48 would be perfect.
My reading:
7:05
